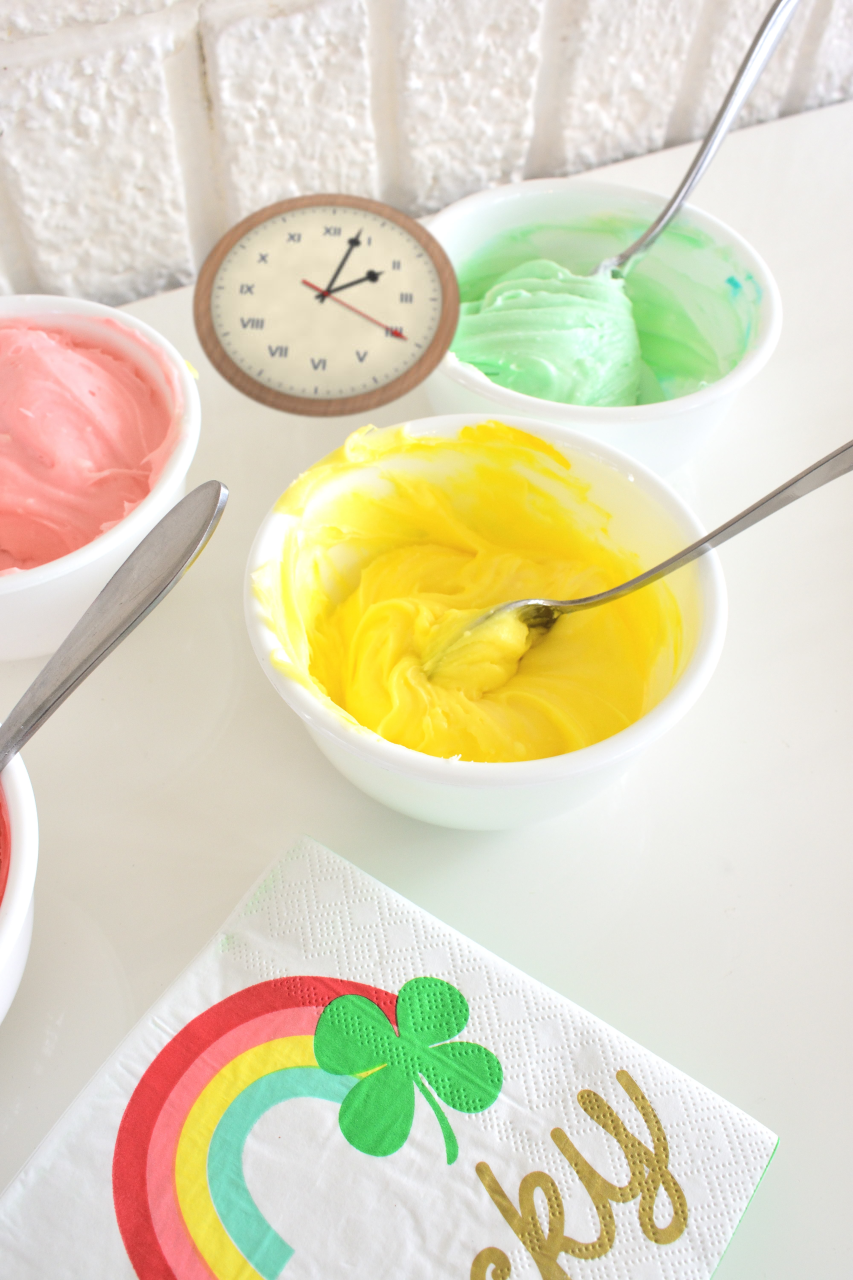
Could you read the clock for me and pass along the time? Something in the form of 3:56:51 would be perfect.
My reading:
2:03:20
